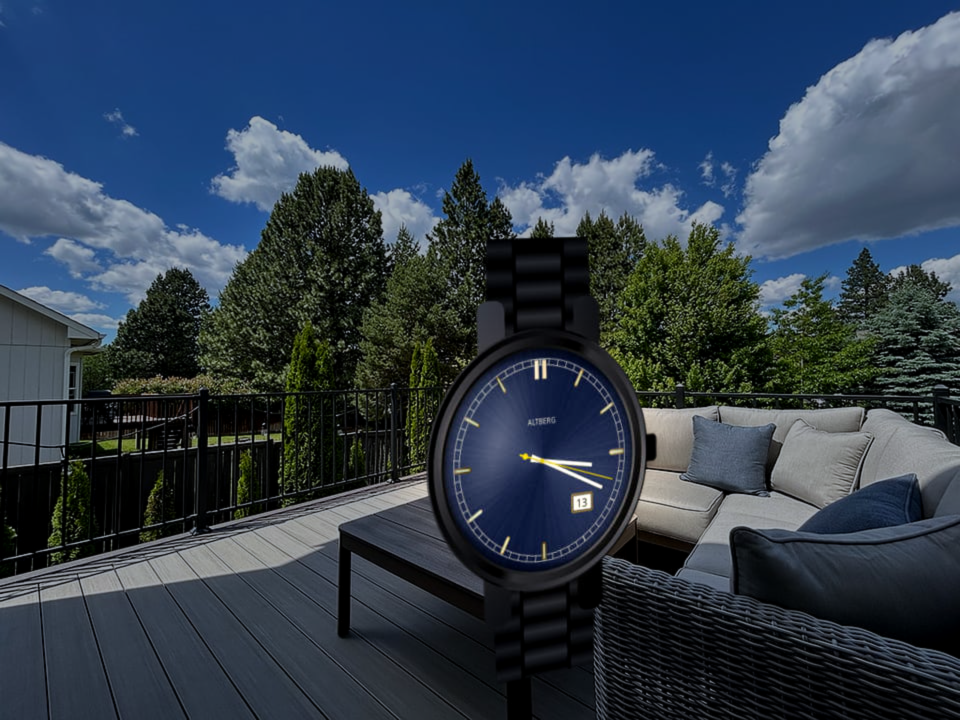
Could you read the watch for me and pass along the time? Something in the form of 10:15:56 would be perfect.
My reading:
3:19:18
